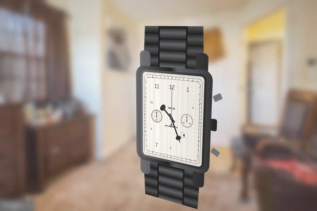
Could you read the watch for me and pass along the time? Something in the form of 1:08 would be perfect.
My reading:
10:26
